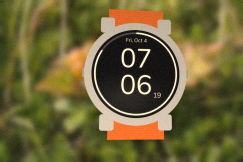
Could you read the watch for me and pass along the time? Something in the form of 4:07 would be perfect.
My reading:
7:06
